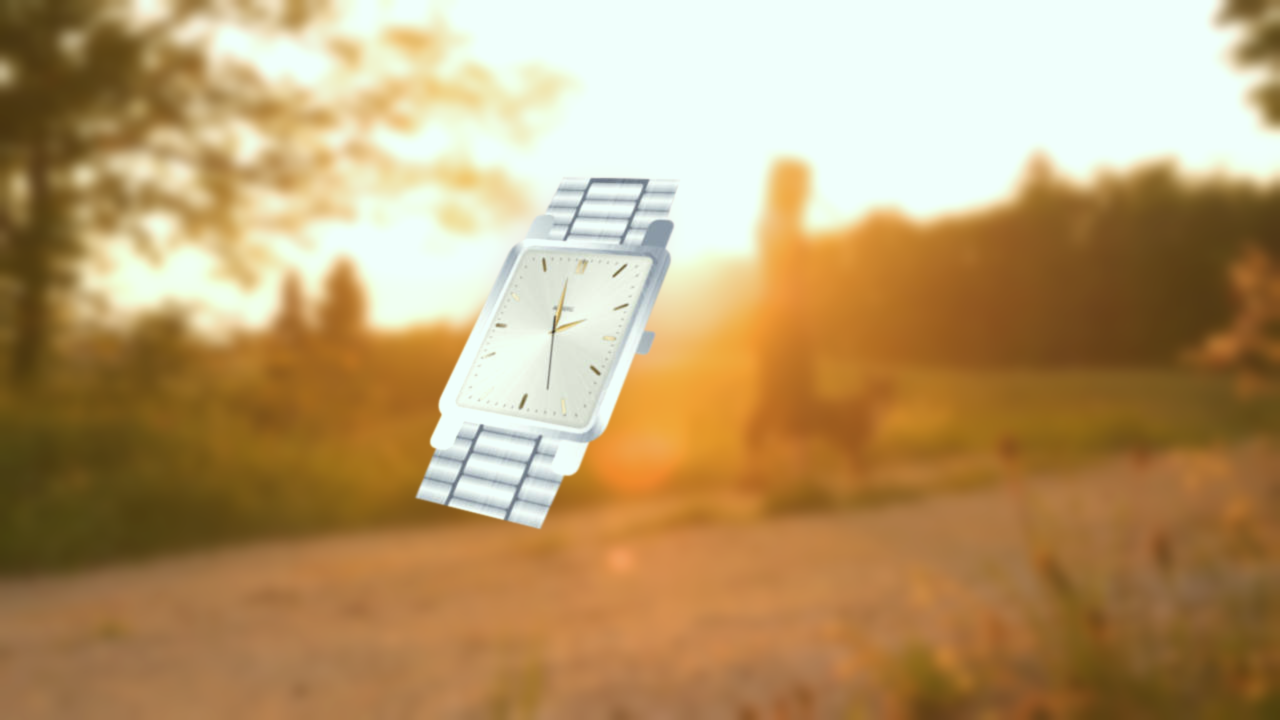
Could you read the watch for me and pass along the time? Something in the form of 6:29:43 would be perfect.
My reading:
1:58:27
